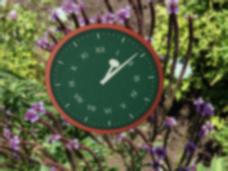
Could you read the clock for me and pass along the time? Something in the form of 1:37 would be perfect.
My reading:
1:09
